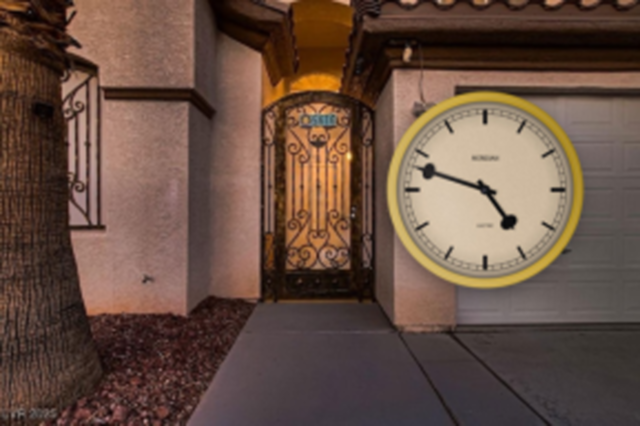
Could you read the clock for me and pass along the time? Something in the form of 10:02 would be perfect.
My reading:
4:48
